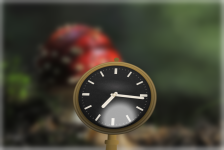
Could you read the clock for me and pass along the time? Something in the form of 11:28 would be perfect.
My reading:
7:16
